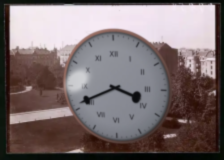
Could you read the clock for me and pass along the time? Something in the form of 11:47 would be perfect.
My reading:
3:41
